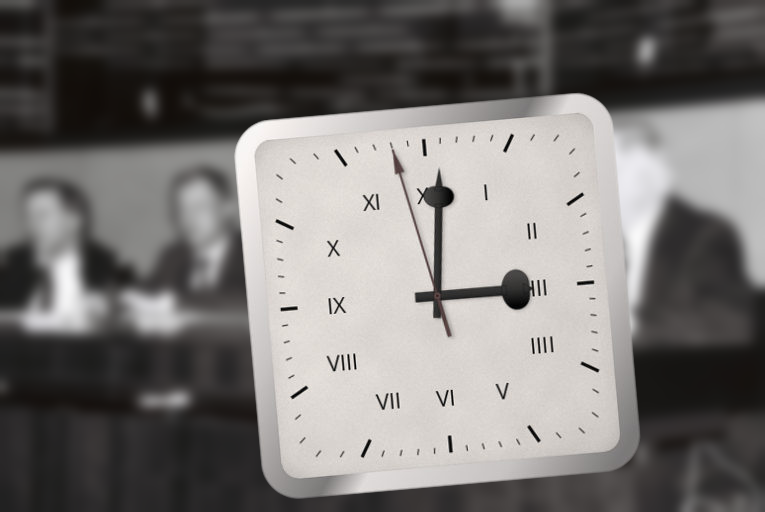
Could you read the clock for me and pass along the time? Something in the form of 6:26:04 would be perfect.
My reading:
3:00:58
